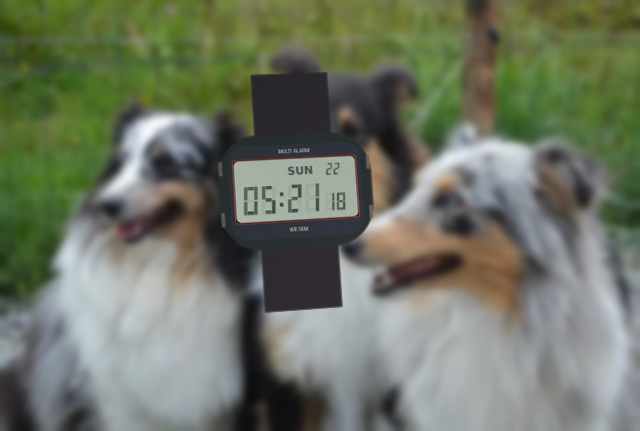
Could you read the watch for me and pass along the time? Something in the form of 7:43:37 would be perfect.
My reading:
5:21:18
